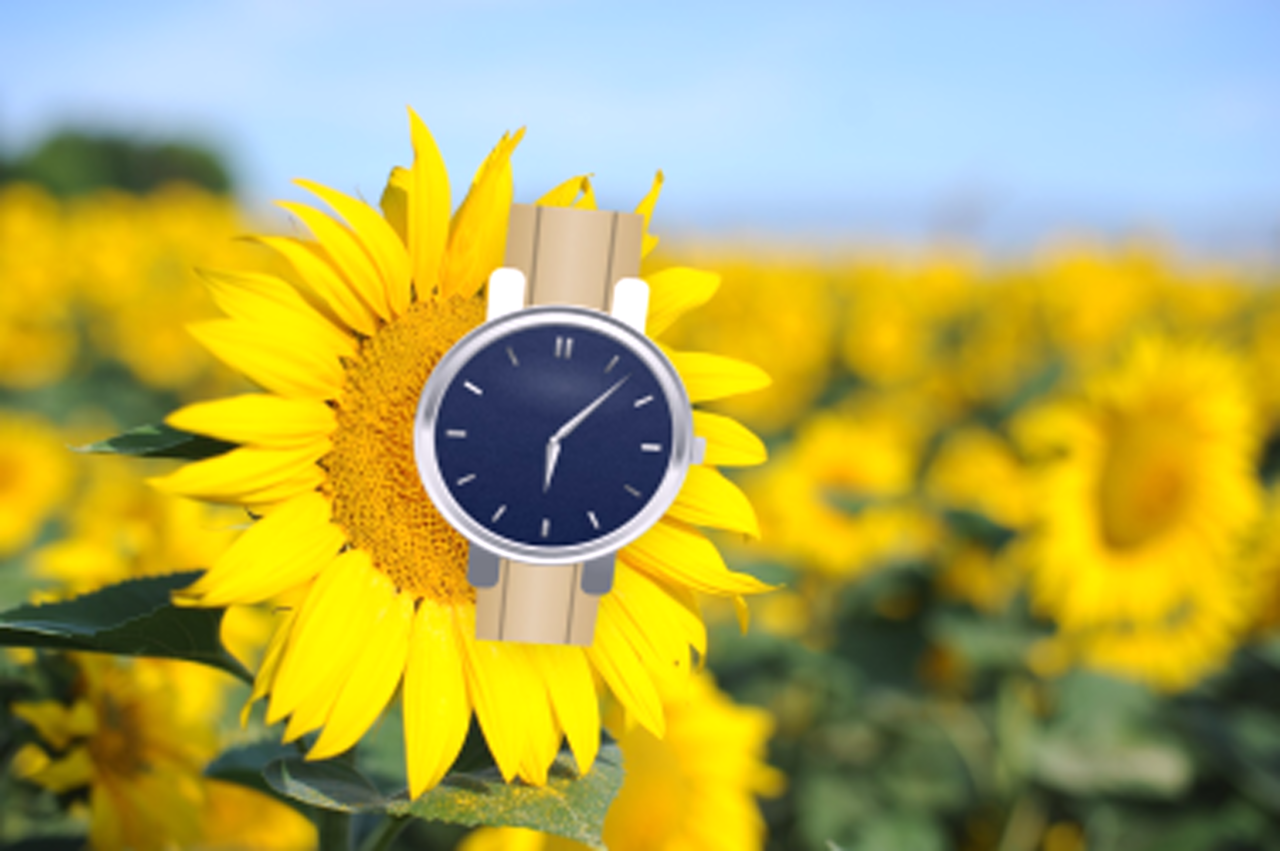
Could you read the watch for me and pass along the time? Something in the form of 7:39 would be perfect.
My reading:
6:07
